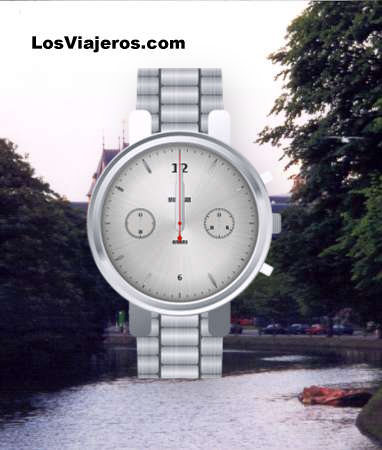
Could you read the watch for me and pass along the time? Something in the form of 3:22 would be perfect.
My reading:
12:00
